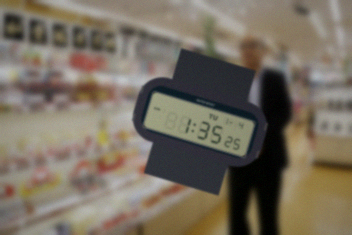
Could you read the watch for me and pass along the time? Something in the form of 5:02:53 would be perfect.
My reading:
1:35:25
